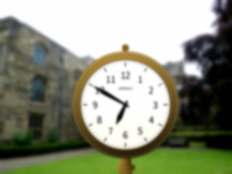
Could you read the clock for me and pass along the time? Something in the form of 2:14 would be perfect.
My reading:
6:50
